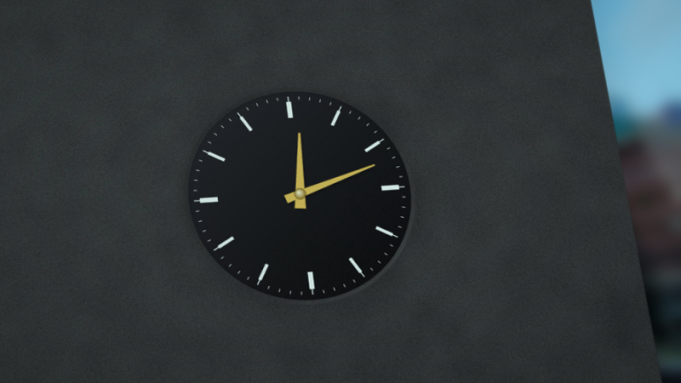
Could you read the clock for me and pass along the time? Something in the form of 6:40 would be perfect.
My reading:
12:12
